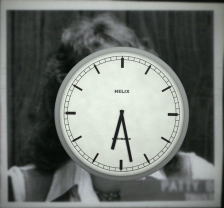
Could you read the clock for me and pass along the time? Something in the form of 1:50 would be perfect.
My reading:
6:28
